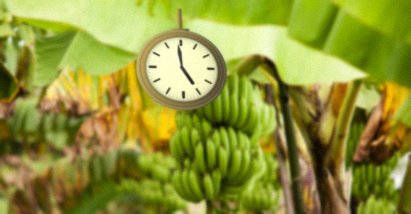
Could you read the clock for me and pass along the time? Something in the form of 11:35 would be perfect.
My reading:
4:59
